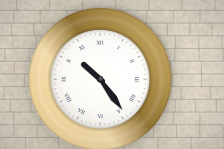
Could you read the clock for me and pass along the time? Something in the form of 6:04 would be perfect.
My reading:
10:24
